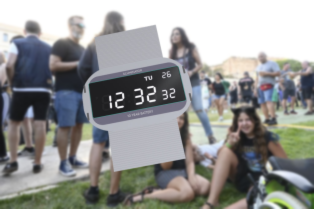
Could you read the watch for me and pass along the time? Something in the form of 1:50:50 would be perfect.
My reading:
12:32:32
